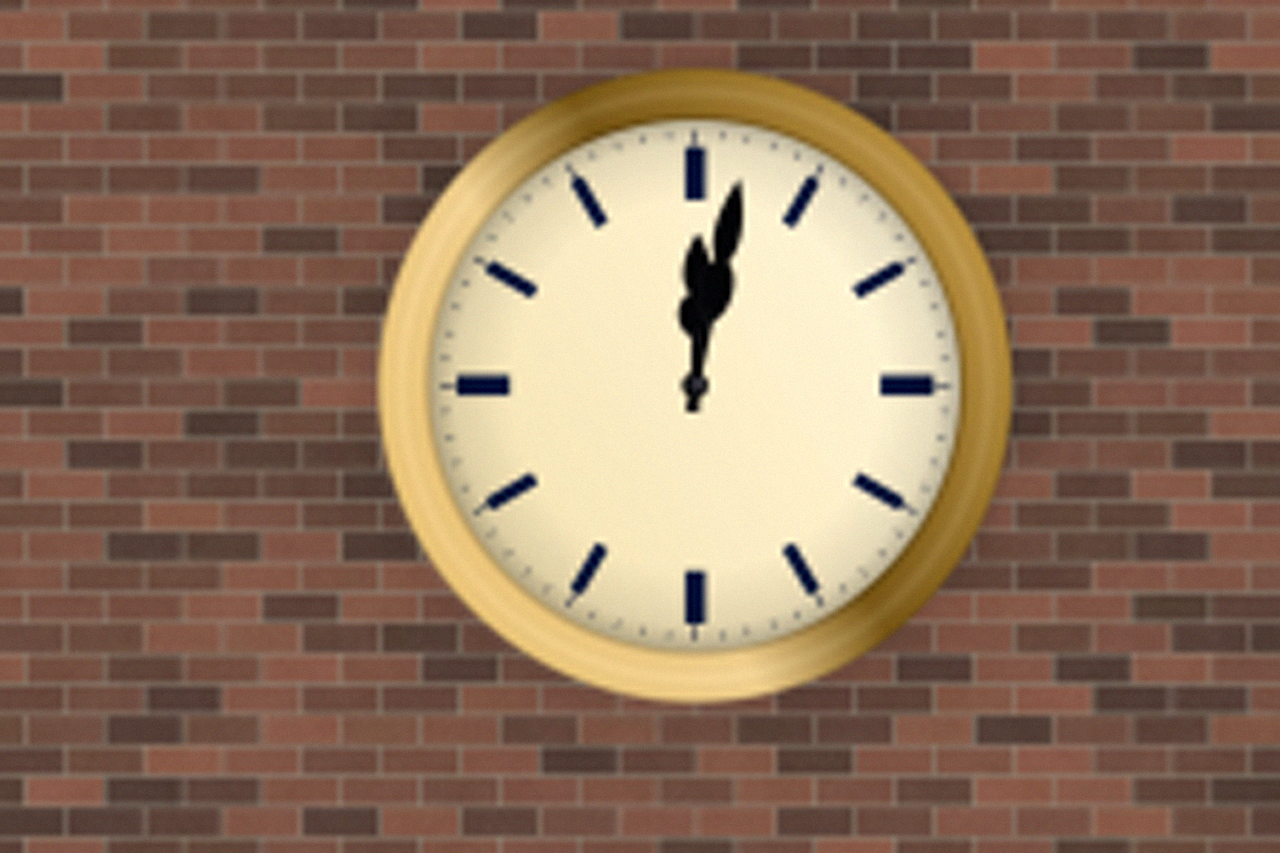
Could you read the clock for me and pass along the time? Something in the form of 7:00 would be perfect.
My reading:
12:02
